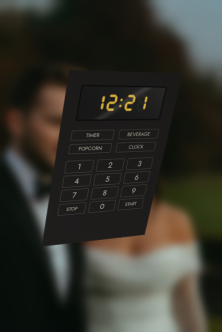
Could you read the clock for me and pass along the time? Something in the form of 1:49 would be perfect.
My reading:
12:21
